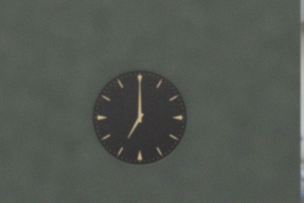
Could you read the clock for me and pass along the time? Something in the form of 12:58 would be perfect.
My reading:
7:00
